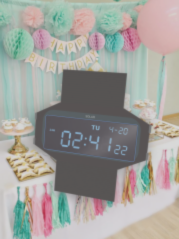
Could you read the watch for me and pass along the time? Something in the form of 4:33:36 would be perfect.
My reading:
2:41:22
